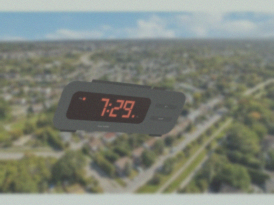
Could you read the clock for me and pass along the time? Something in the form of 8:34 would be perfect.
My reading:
7:29
